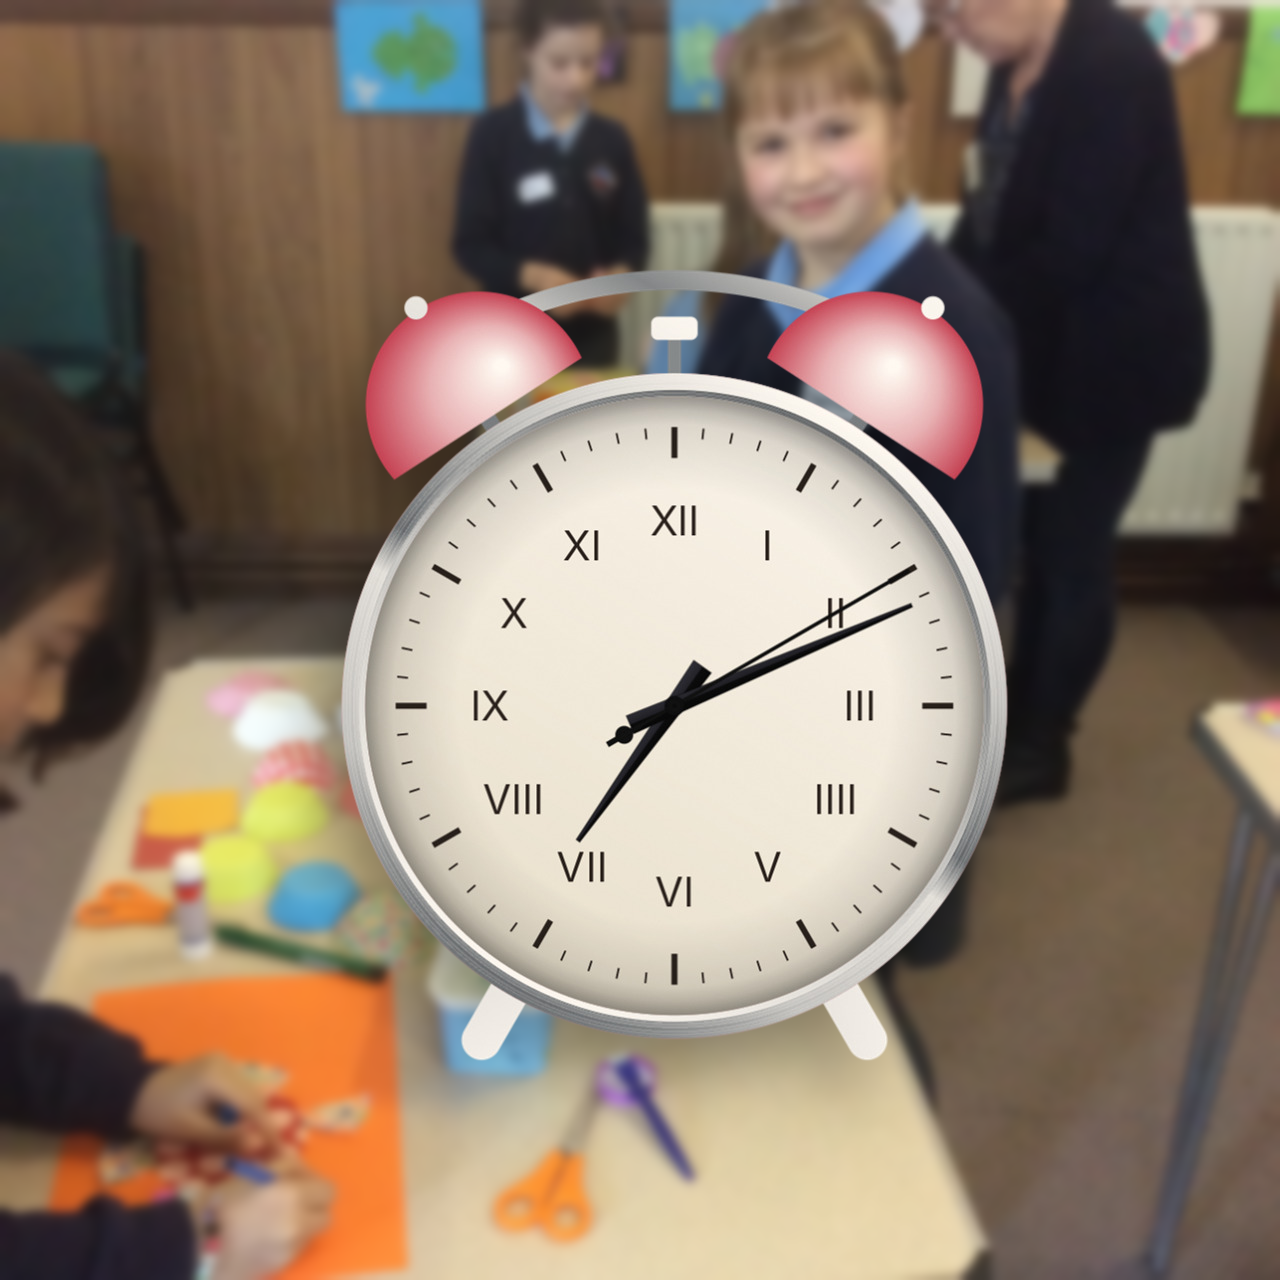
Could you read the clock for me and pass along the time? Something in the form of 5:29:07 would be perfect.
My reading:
7:11:10
